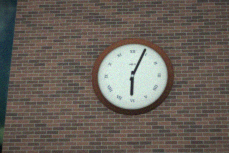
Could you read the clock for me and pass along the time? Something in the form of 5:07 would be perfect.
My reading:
6:04
